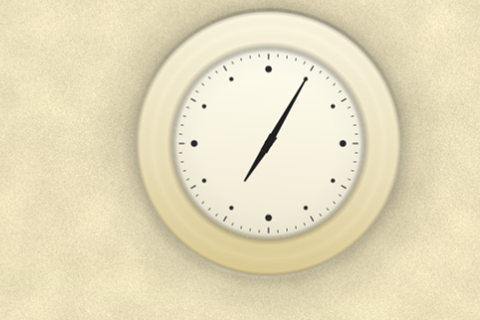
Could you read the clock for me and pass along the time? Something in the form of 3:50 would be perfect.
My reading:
7:05
